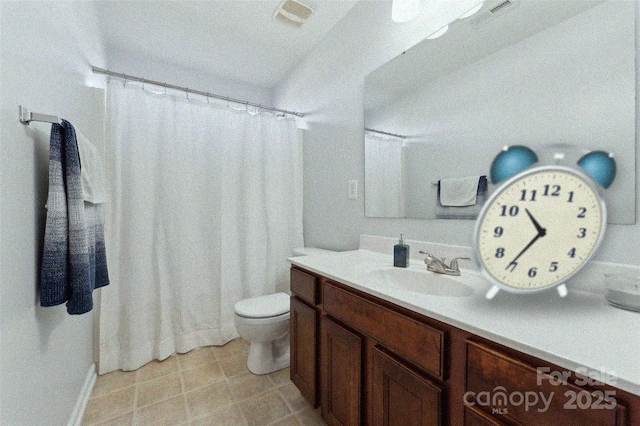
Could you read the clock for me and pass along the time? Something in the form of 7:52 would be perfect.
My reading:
10:36
